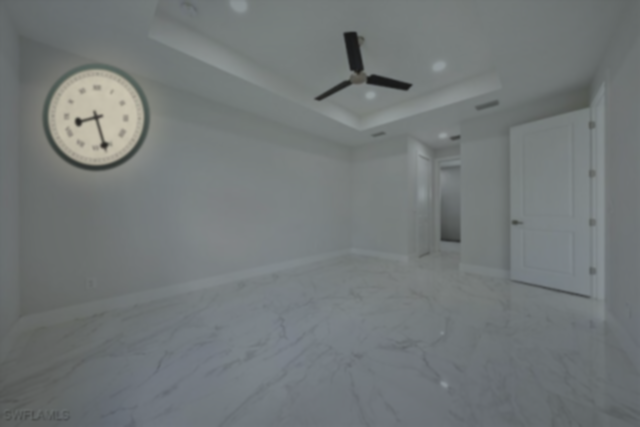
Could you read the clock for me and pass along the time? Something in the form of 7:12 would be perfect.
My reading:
8:27
